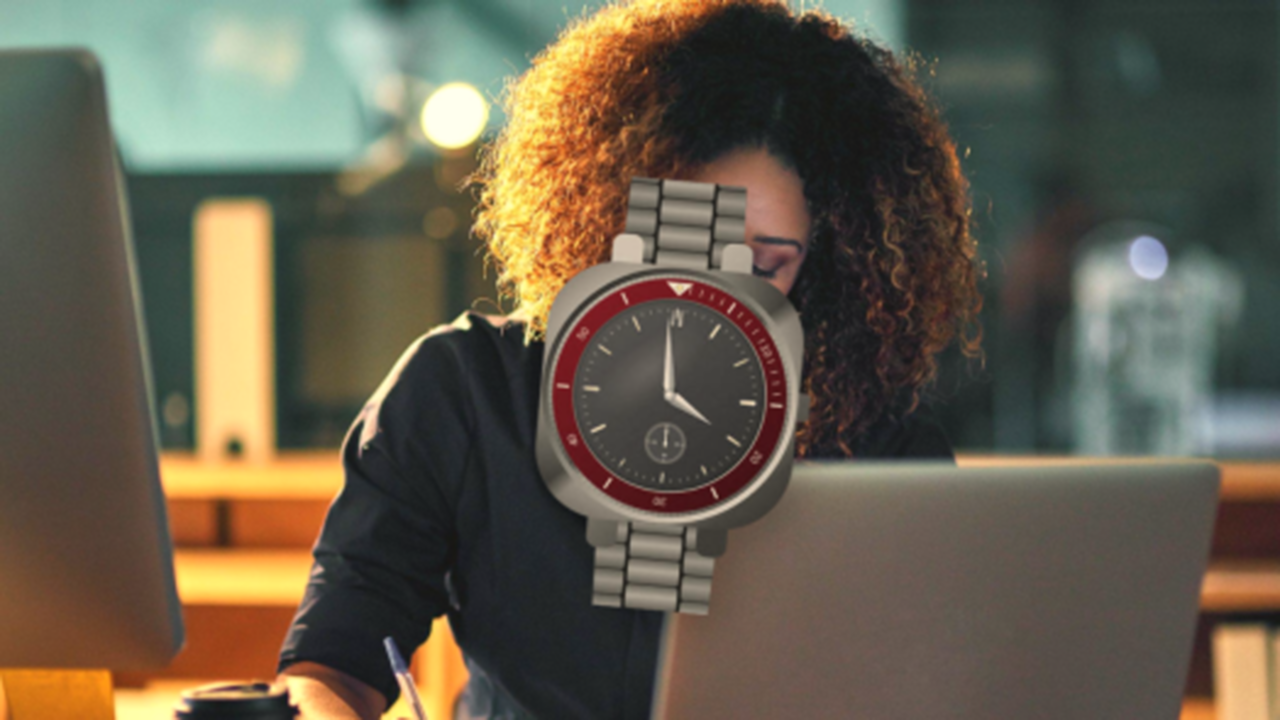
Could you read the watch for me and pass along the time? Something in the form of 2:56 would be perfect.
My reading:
3:59
